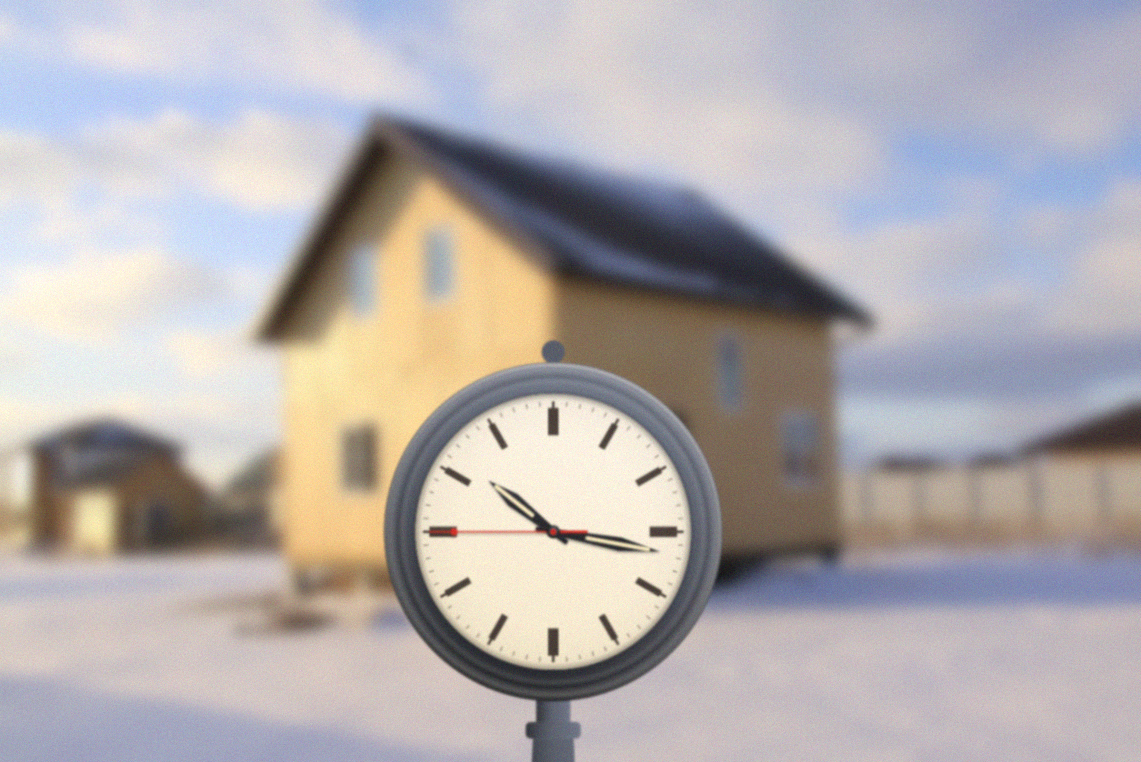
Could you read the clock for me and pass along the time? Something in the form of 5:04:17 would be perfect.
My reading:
10:16:45
